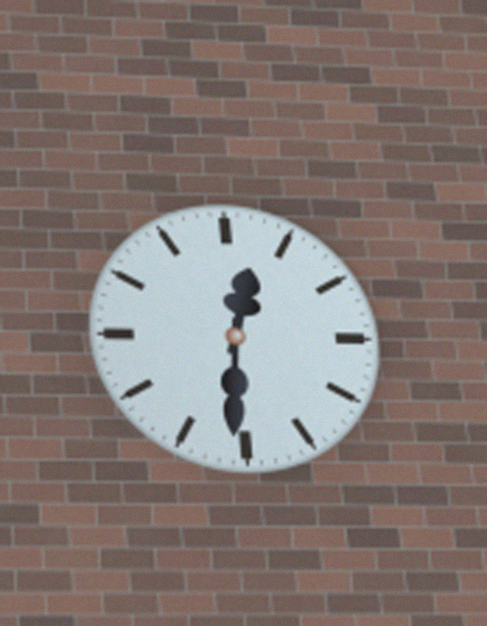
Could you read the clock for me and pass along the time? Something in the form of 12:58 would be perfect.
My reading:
12:31
